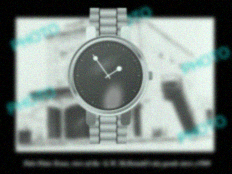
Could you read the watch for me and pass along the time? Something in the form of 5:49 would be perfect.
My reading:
1:54
